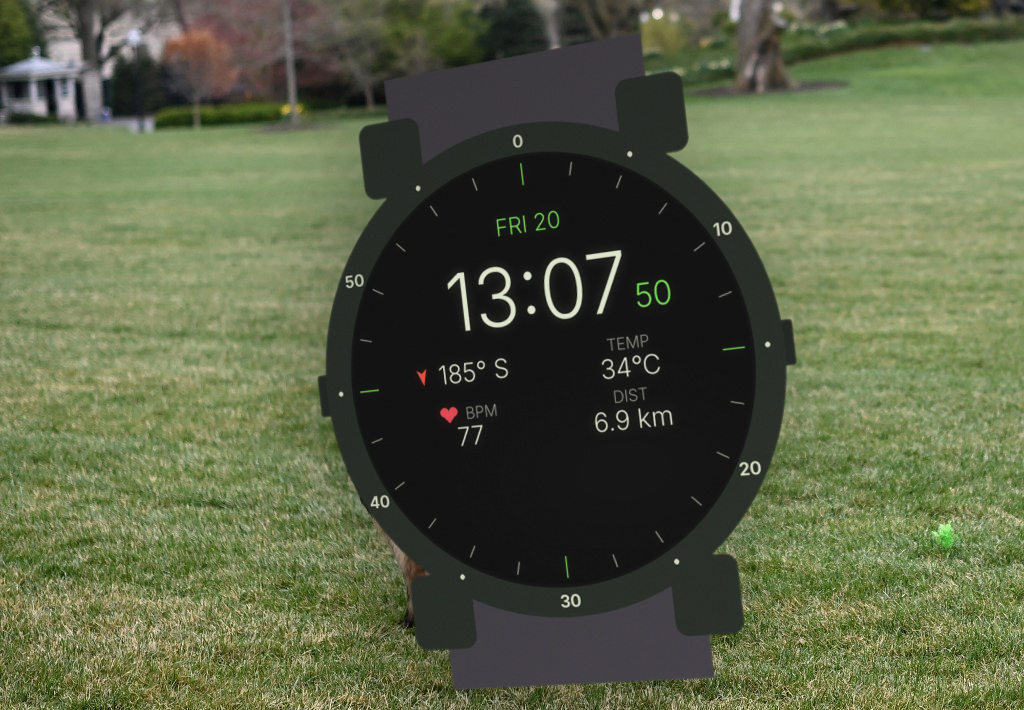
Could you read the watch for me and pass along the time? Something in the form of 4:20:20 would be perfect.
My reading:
13:07:50
